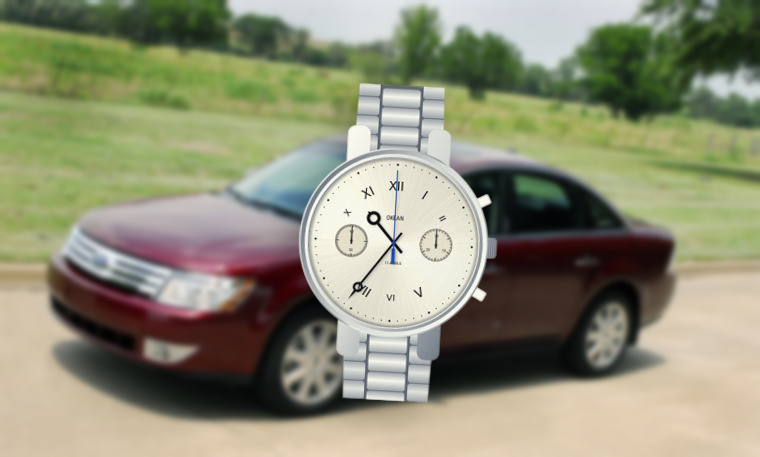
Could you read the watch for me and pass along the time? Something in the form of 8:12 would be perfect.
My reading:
10:36
